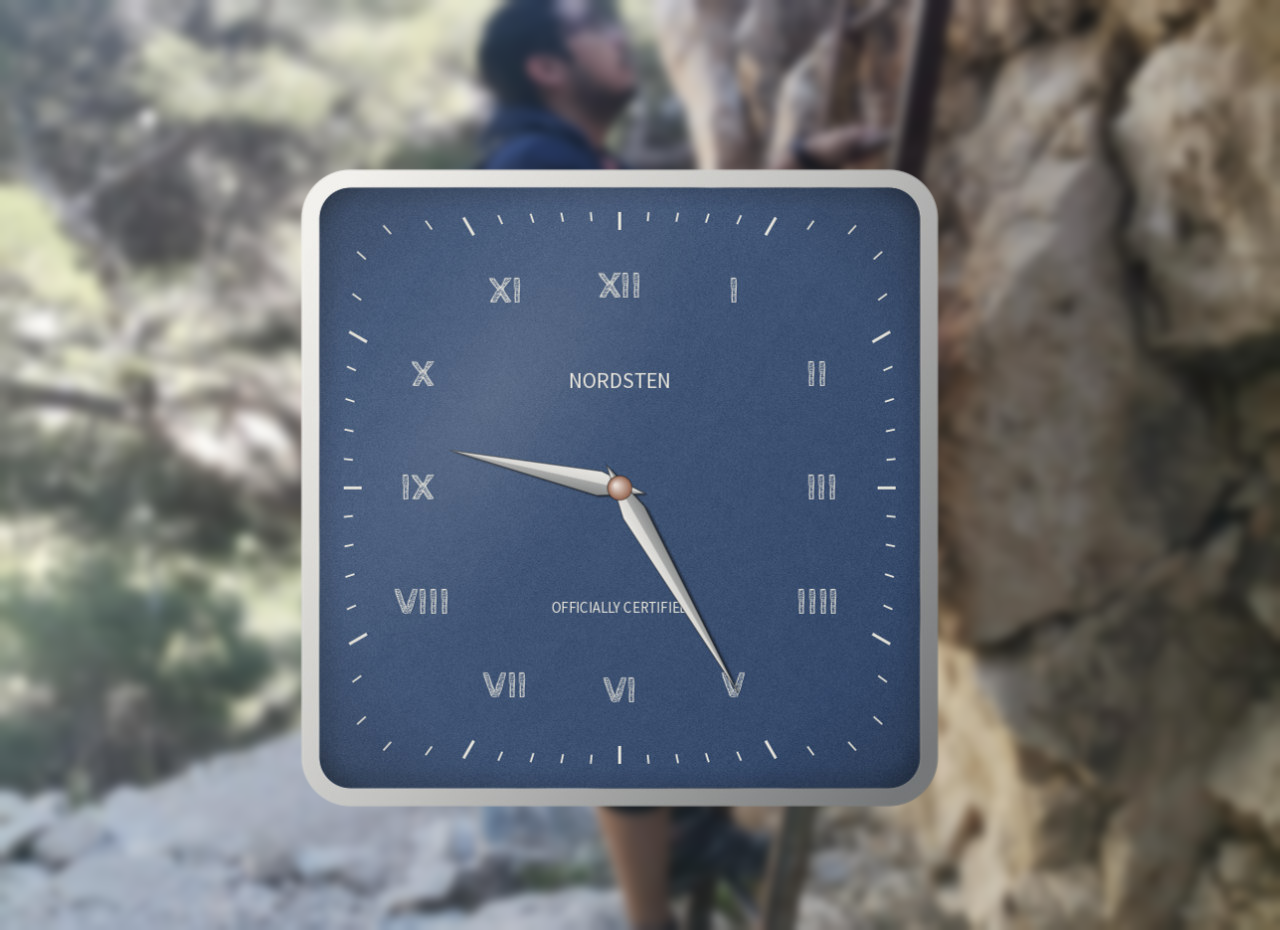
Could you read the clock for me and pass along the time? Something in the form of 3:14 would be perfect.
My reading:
9:25
